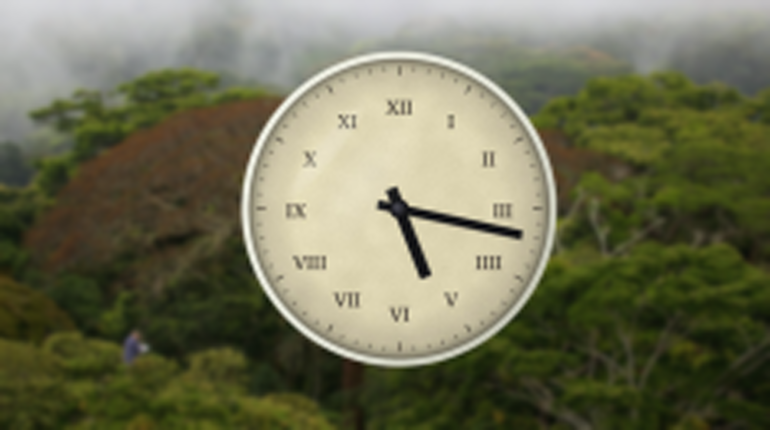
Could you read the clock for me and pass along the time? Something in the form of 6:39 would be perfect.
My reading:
5:17
